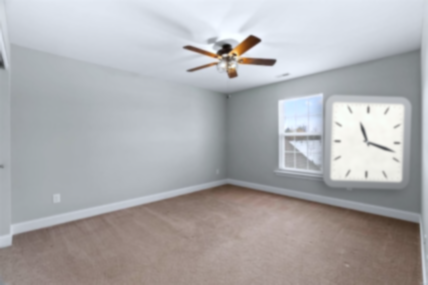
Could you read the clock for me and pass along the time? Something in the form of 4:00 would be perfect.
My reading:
11:18
